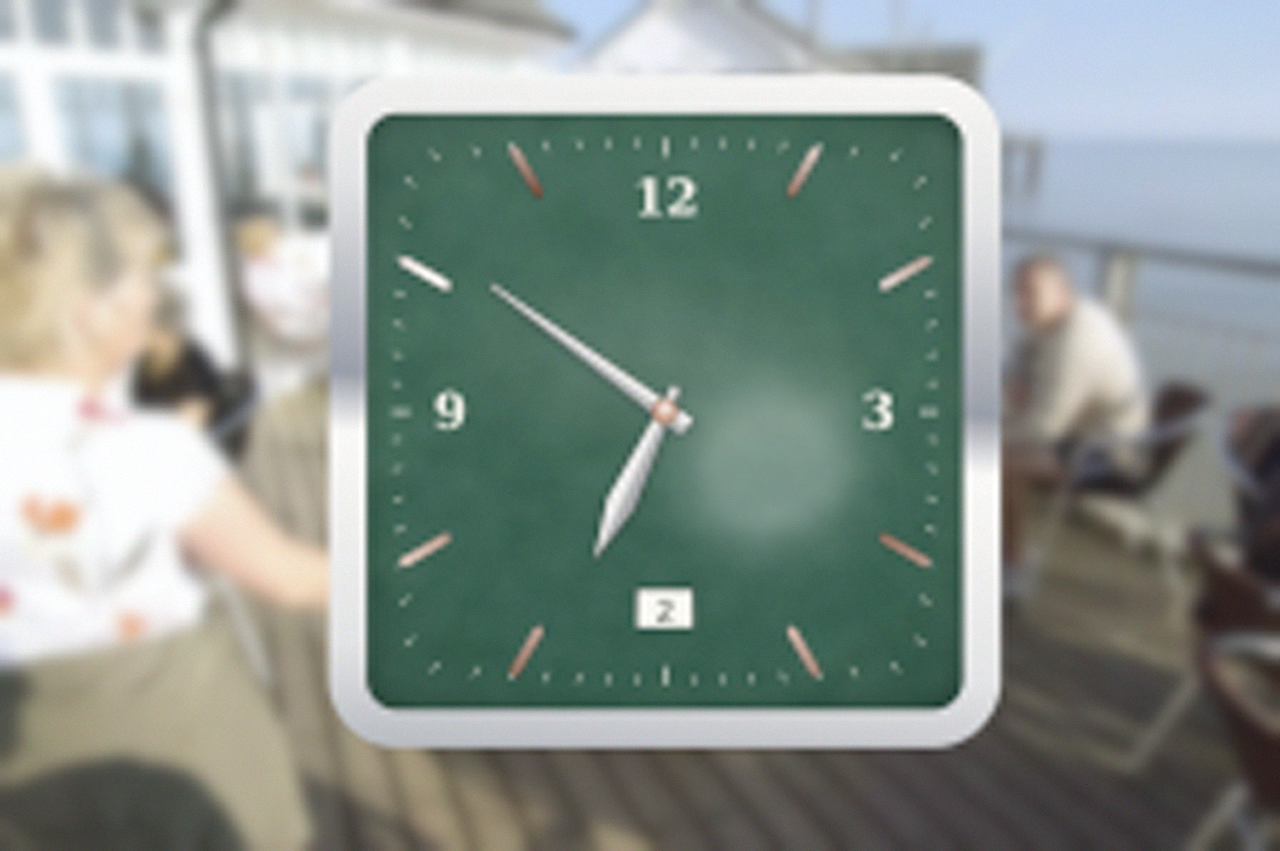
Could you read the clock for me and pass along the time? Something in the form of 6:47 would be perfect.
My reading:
6:51
